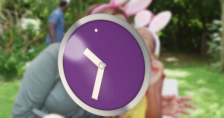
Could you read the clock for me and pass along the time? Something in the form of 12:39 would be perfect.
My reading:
10:34
